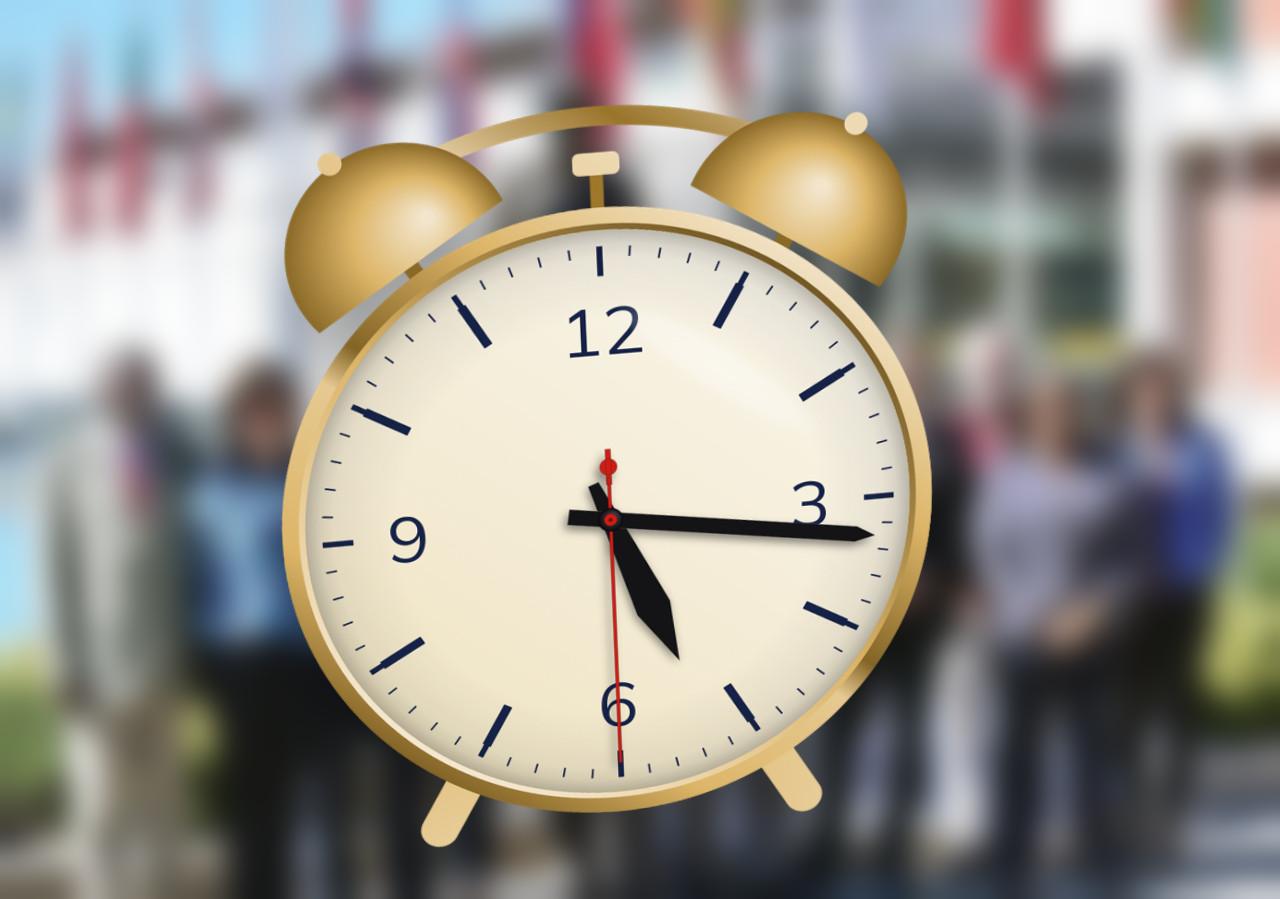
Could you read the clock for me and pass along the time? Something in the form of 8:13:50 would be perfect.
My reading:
5:16:30
